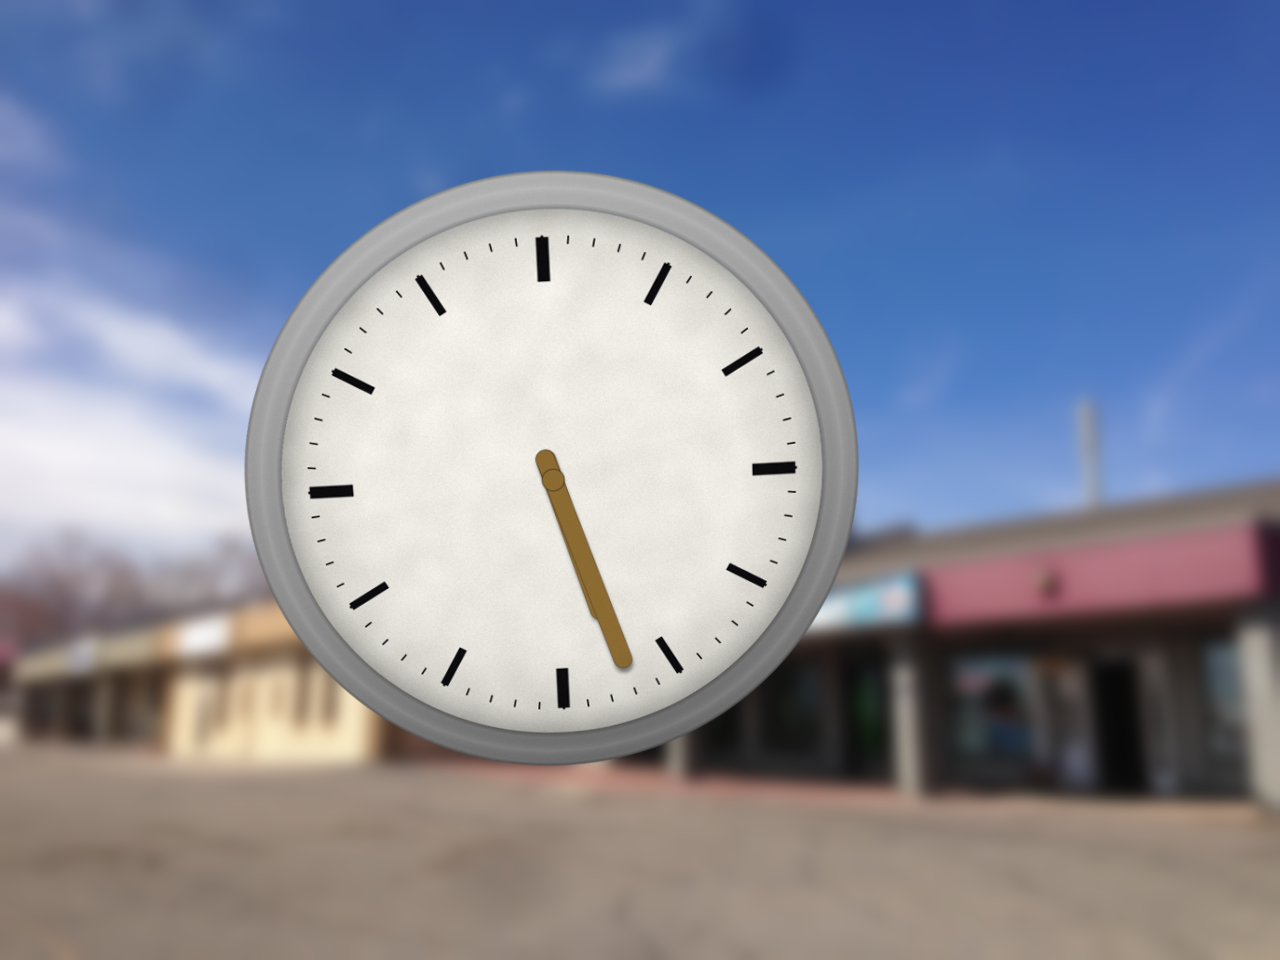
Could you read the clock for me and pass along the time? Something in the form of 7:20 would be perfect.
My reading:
5:27
